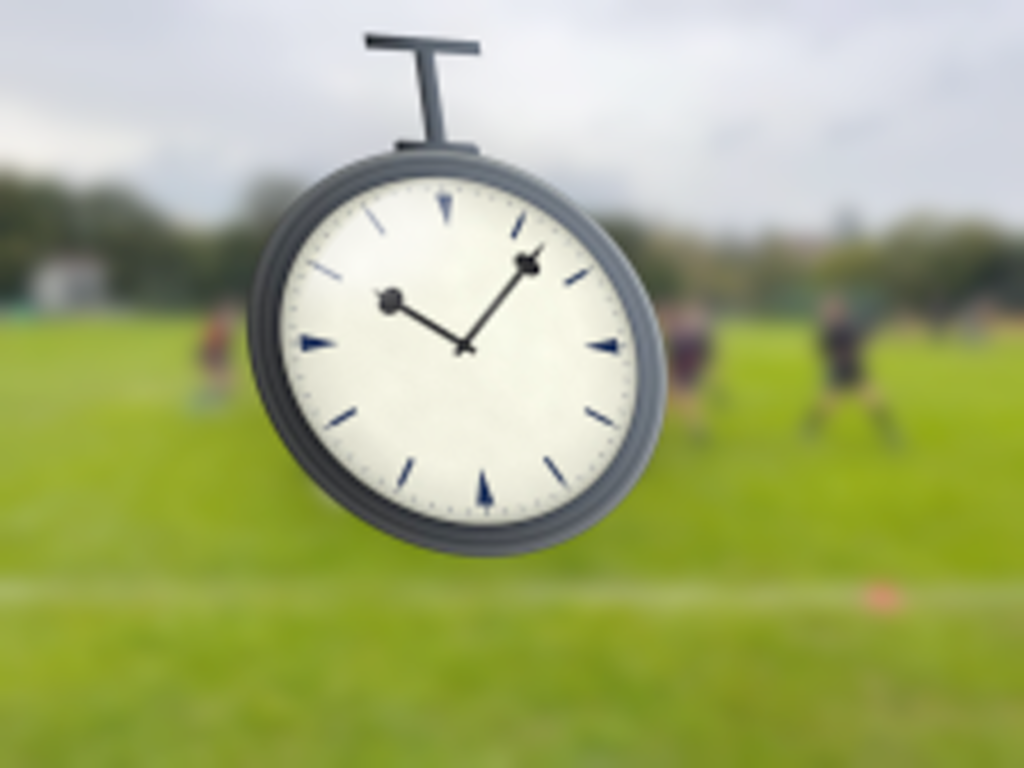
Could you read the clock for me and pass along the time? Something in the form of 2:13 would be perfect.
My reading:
10:07
